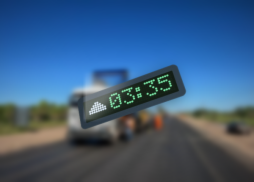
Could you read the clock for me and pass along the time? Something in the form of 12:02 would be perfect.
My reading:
3:35
